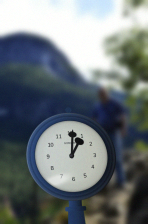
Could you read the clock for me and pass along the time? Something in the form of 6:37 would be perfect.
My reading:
1:01
